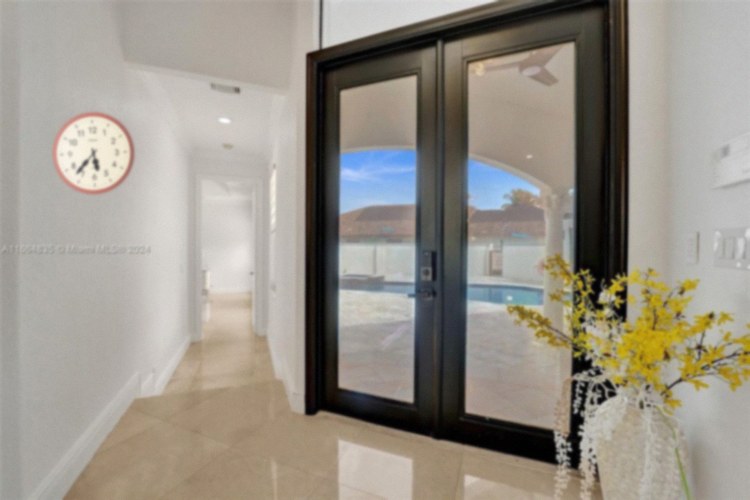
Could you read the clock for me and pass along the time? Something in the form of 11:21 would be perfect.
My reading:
5:37
